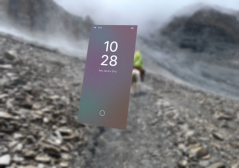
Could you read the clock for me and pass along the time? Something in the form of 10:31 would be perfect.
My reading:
10:28
